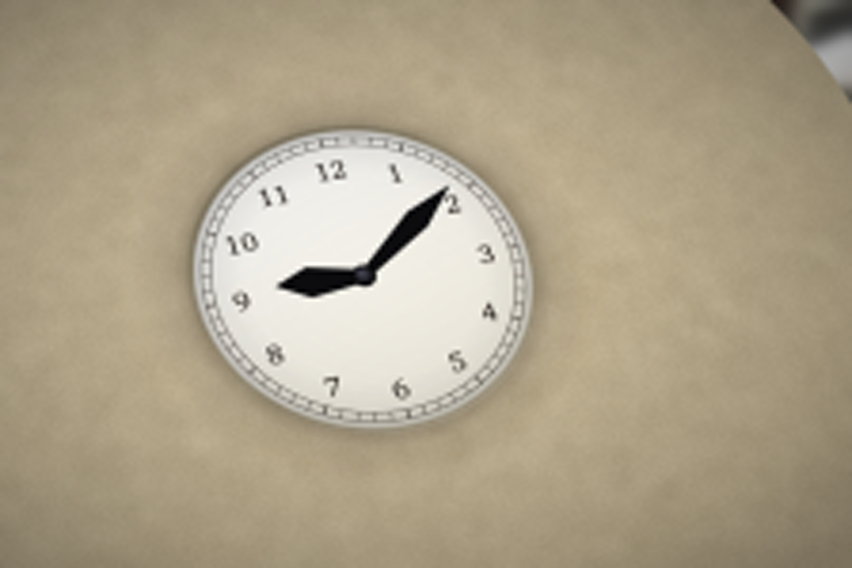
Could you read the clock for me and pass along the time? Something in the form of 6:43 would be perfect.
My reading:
9:09
